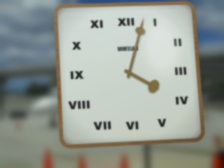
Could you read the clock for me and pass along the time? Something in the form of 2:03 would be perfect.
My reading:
4:03
